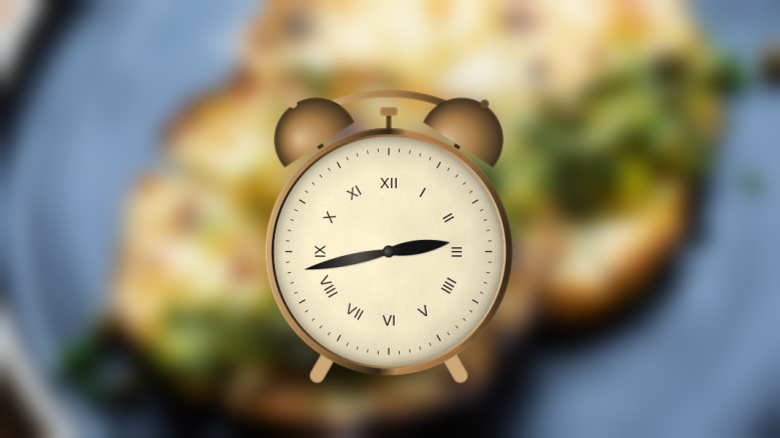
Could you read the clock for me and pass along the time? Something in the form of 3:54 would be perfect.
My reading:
2:43
